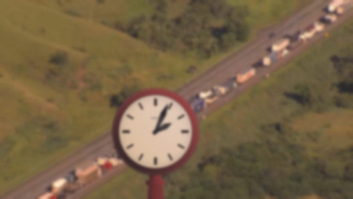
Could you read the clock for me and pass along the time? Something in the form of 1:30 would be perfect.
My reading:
2:04
